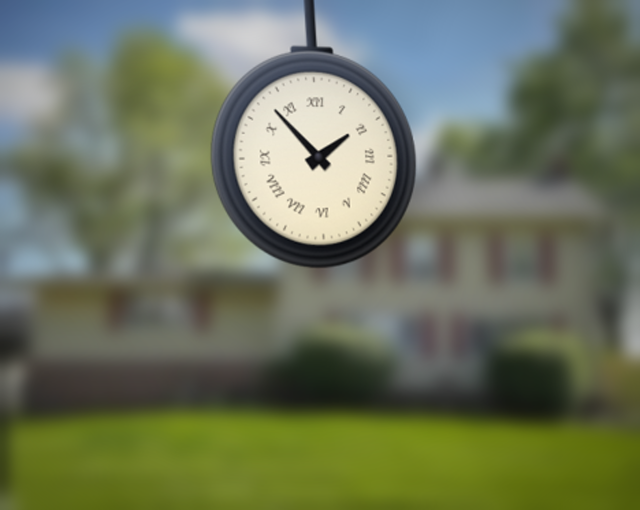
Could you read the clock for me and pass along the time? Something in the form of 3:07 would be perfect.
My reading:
1:53
